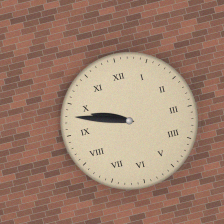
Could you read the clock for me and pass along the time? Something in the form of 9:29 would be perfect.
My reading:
9:48
